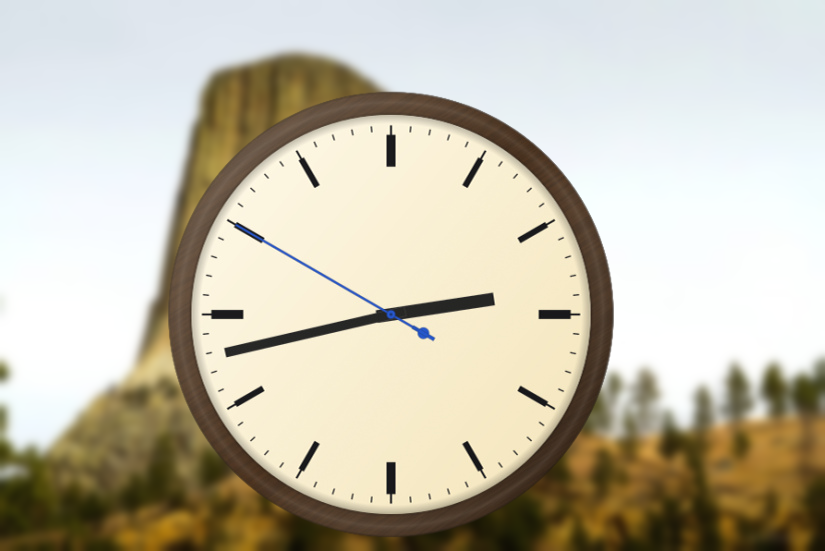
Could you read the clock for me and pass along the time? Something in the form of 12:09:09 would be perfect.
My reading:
2:42:50
